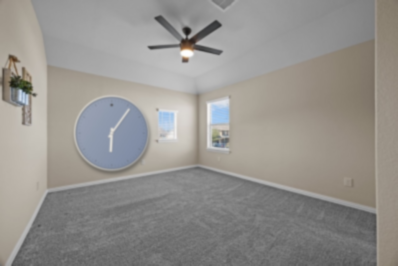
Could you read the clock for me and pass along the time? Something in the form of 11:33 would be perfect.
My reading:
6:06
